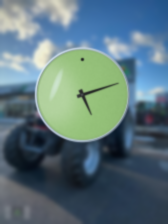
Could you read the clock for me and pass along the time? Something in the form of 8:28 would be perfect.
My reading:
5:12
